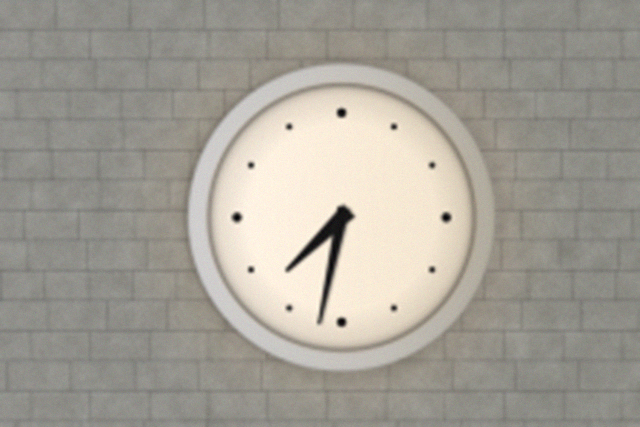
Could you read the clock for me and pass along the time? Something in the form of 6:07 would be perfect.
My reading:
7:32
